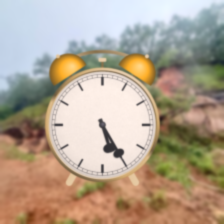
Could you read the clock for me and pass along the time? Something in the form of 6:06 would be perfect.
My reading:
5:25
